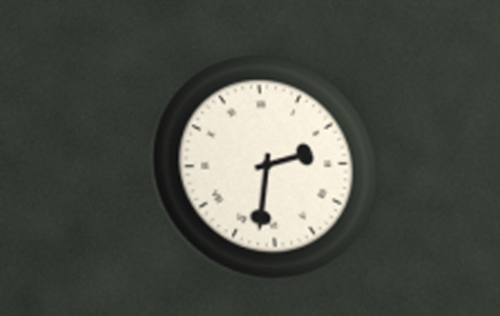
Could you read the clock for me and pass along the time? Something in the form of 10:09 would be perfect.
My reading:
2:32
